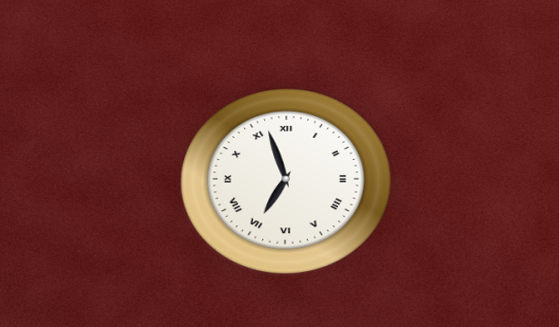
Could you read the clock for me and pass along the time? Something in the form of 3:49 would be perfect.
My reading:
6:57
